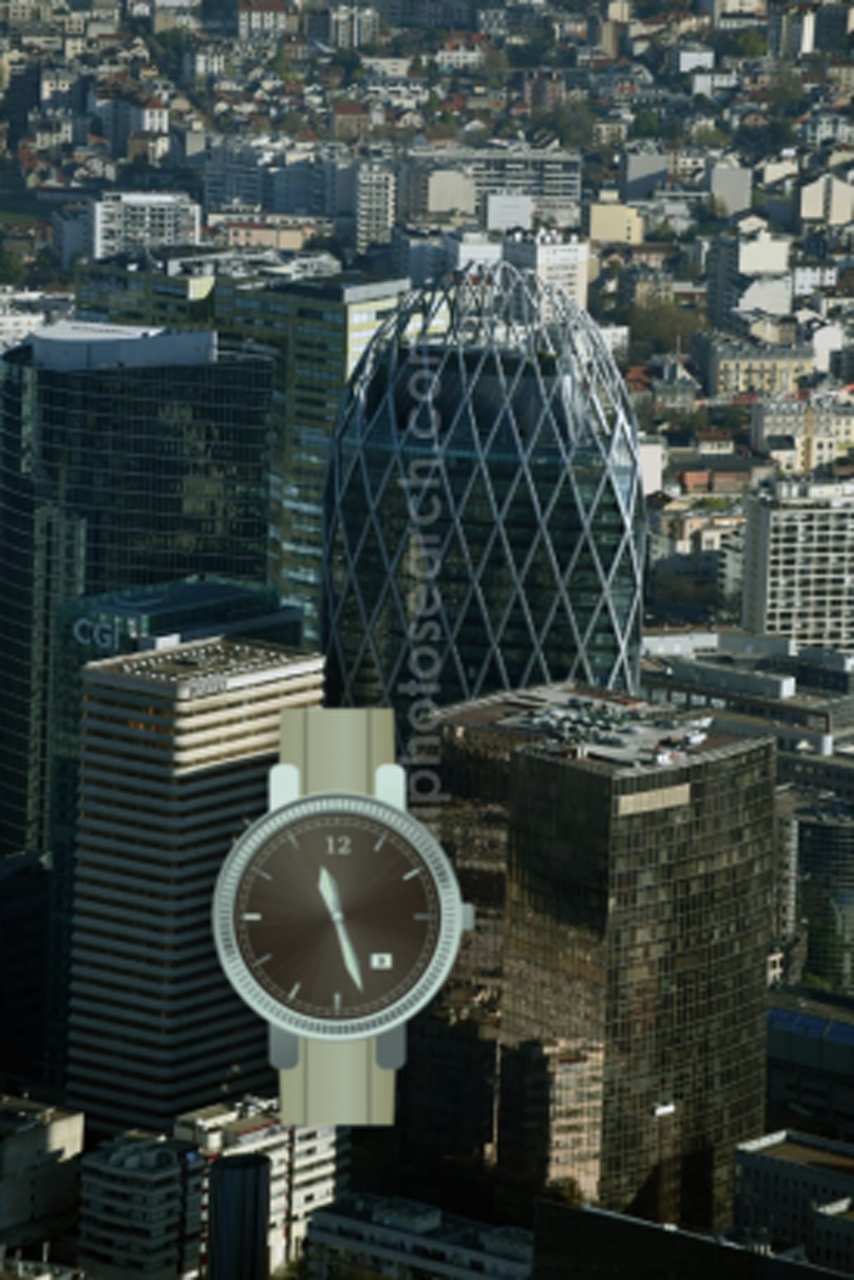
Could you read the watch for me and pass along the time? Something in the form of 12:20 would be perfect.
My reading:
11:27
